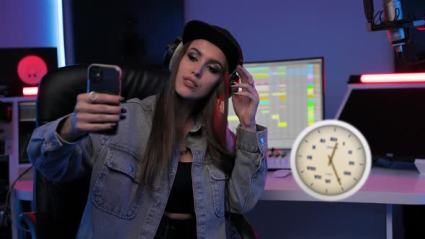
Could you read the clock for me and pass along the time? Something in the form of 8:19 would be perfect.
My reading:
12:25
